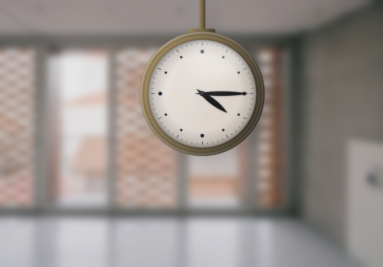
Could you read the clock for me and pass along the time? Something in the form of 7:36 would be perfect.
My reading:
4:15
